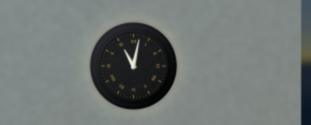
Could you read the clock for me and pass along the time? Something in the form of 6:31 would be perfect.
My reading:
11:02
